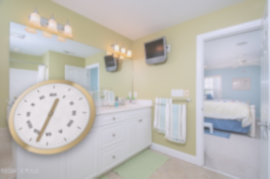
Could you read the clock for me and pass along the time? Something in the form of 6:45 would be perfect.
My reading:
12:33
